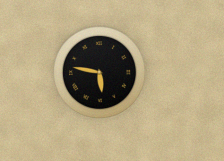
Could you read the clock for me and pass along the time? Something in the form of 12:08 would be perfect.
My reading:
5:47
